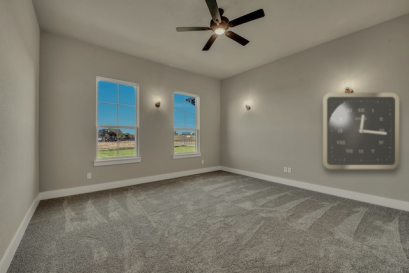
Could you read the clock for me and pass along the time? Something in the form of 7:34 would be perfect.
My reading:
12:16
